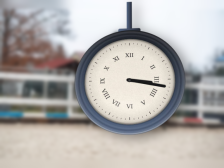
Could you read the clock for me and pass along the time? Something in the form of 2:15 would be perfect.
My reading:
3:17
